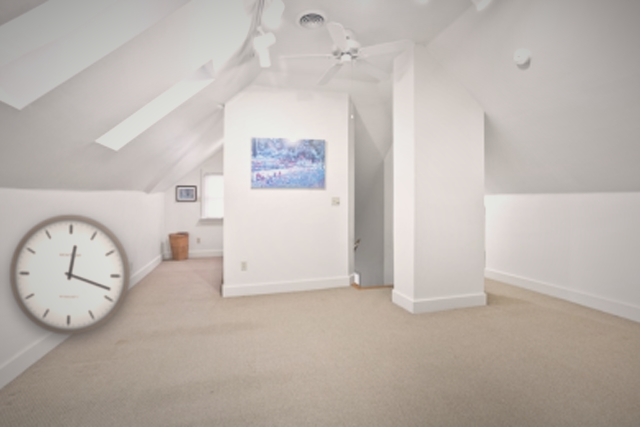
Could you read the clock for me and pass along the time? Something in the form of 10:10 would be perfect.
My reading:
12:18
